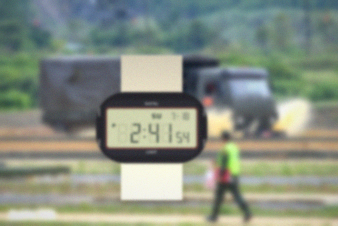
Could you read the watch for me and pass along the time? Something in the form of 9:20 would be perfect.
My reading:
2:41
